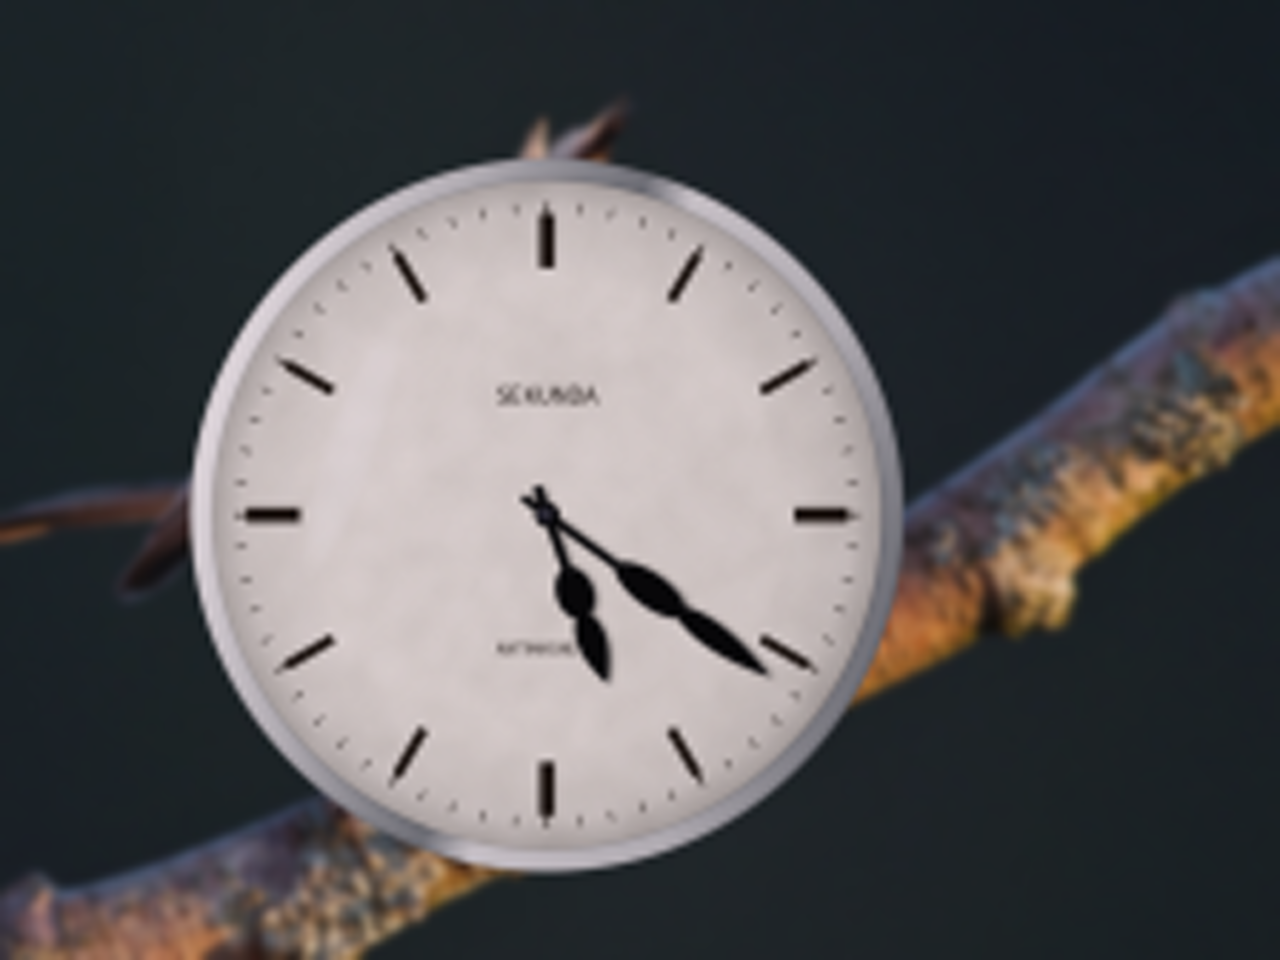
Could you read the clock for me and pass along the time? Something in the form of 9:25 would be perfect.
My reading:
5:21
